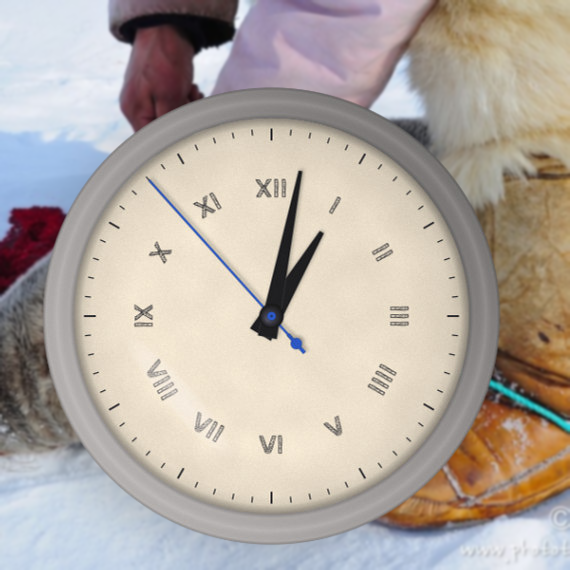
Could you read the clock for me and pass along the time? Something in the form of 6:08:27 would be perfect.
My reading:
1:01:53
